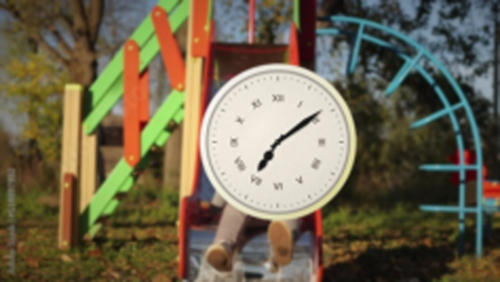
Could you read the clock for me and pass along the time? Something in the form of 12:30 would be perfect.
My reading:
7:09
